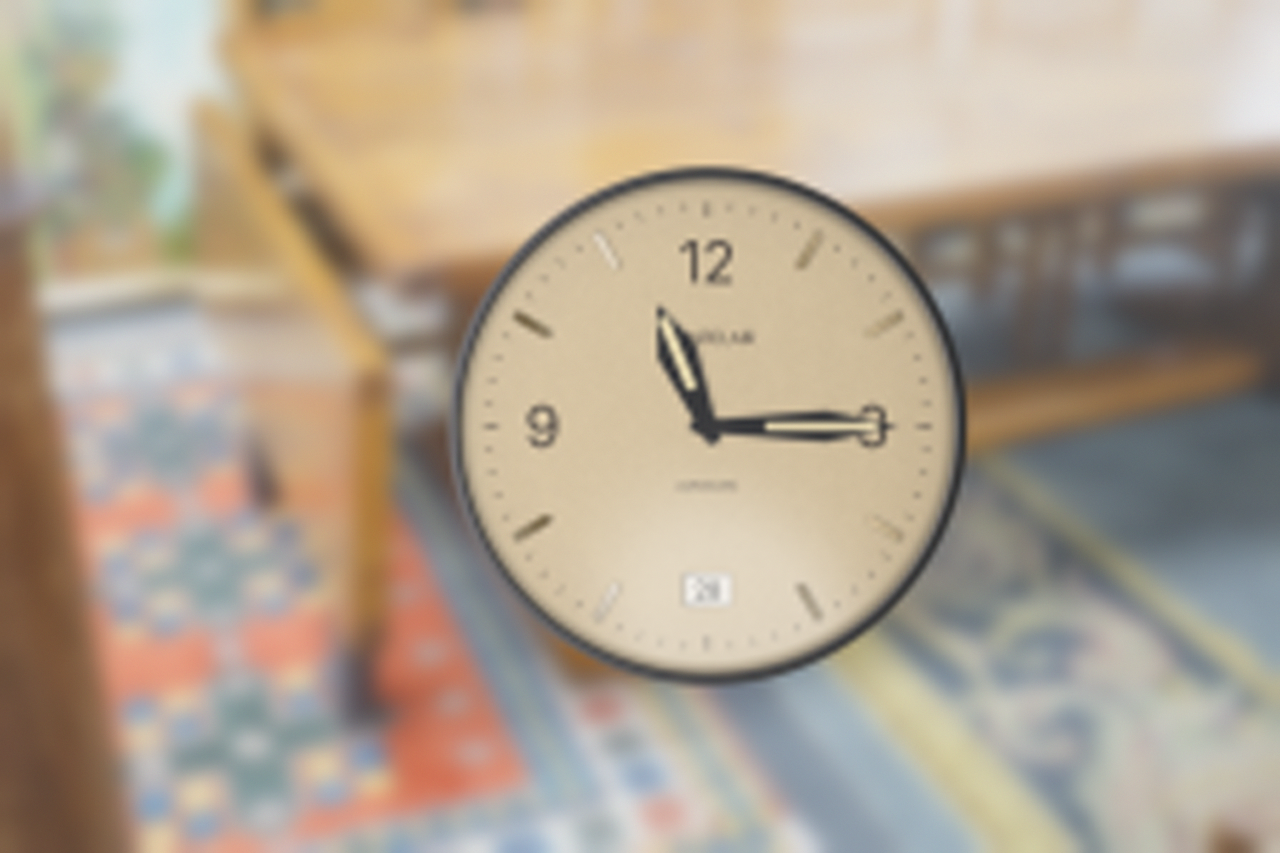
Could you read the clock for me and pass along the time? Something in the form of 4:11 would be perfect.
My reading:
11:15
